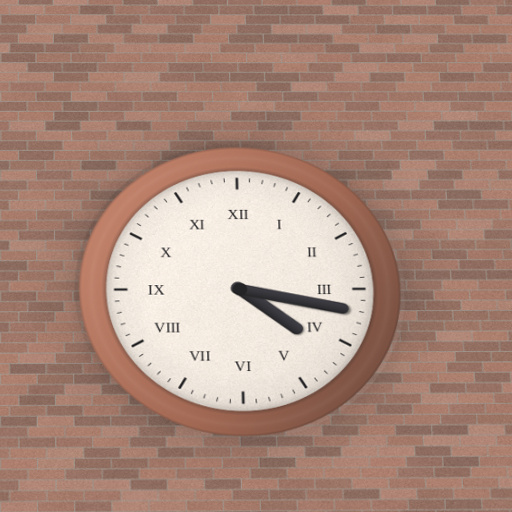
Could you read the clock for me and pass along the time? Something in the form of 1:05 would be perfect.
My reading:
4:17
